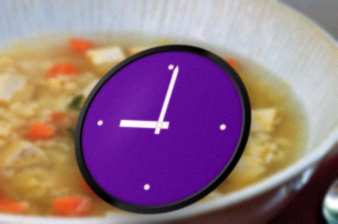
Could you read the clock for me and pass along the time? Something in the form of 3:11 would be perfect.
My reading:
9:01
